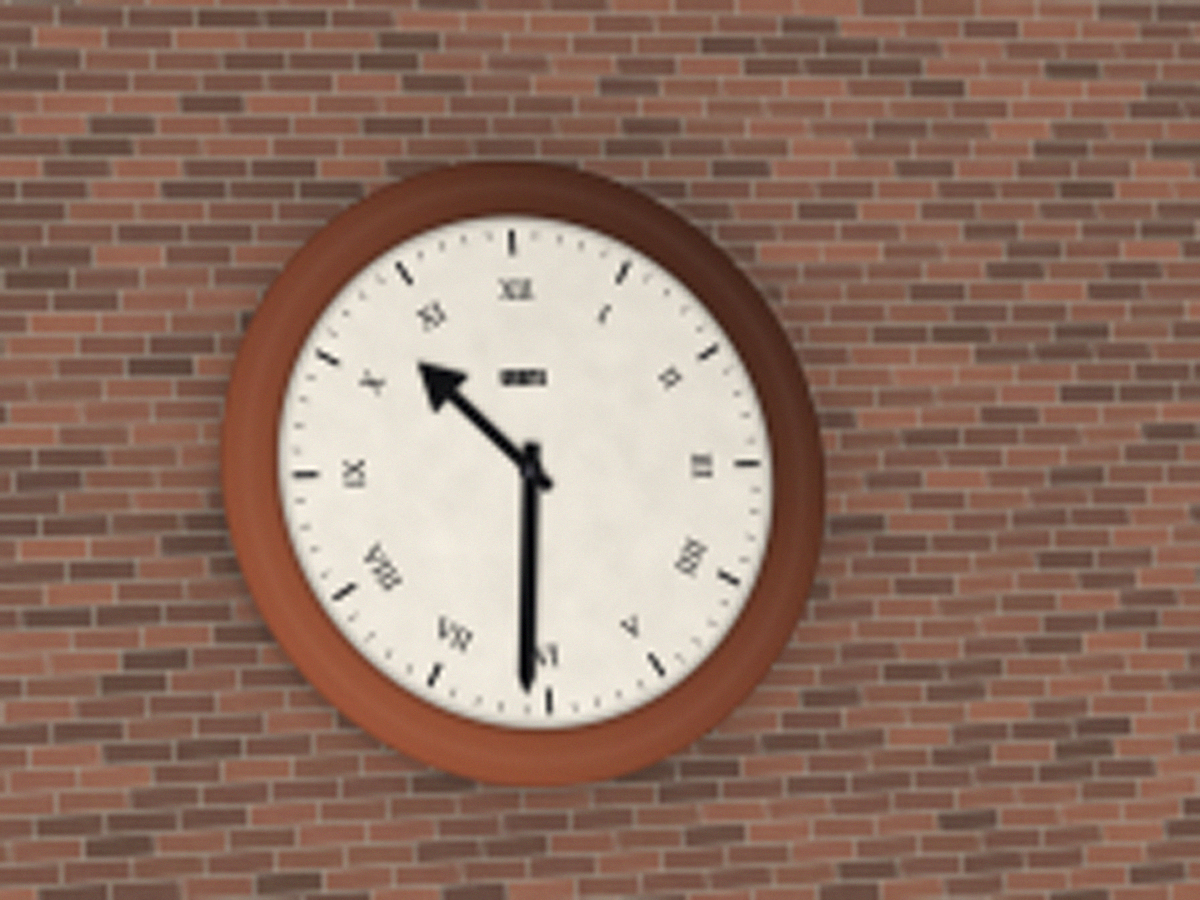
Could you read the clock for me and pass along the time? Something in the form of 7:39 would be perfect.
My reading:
10:31
